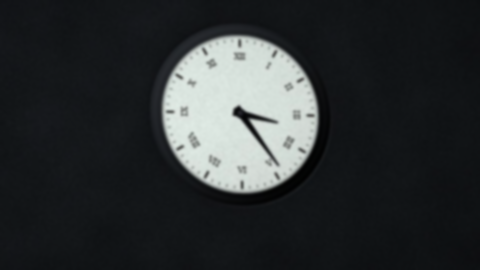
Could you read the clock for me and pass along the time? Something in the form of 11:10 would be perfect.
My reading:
3:24
